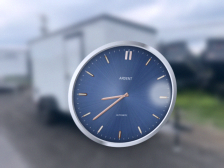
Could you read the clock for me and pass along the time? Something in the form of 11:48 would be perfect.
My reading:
8:38
